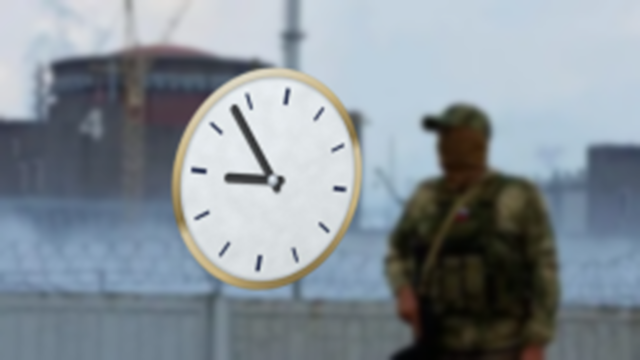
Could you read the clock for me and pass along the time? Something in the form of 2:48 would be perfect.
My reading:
8:53
